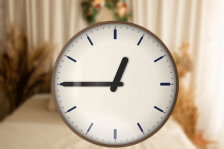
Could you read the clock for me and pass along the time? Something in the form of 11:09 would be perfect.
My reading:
12:45
